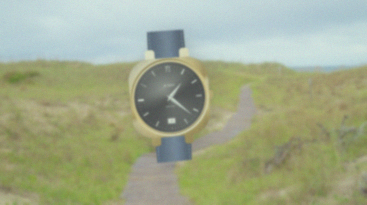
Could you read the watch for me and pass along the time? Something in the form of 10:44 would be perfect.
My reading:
1:22
